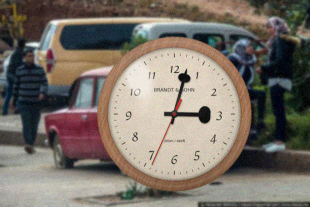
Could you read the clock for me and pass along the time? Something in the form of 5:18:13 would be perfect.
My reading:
3:02:34
